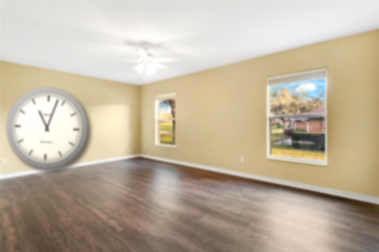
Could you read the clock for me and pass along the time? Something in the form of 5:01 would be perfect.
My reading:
11:03
